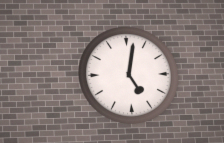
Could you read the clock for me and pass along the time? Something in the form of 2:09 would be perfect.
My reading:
5:02
